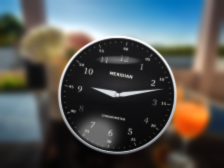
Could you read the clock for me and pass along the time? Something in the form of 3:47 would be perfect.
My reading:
9:12
